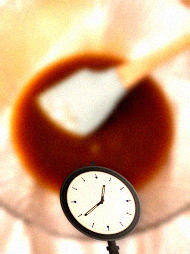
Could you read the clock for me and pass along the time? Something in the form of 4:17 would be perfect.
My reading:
12:39
